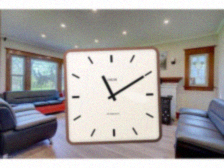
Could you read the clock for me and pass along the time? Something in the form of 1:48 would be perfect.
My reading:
11:10
